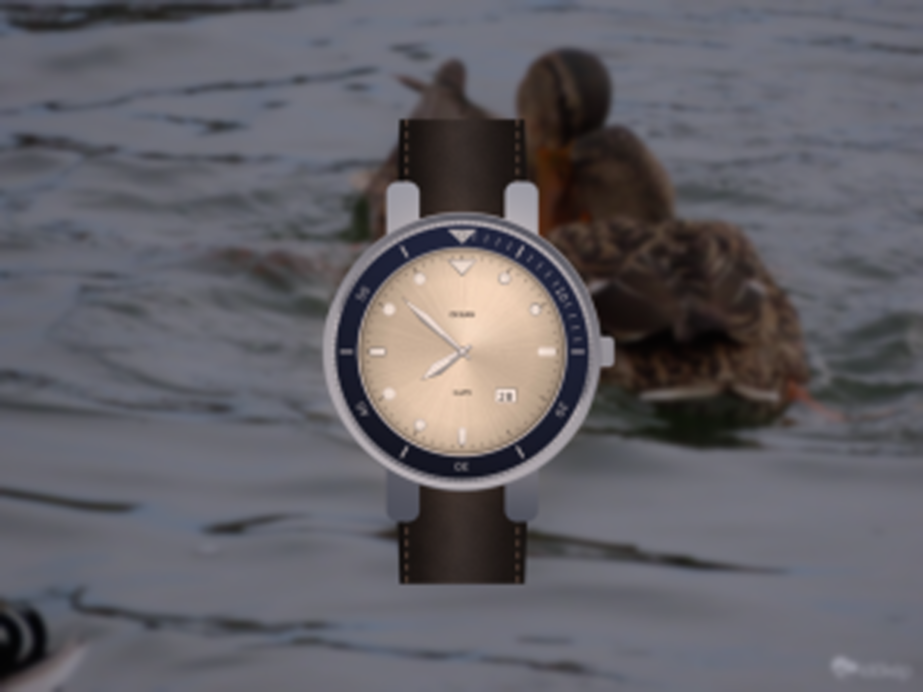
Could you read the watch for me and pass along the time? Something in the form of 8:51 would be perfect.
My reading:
7:52
